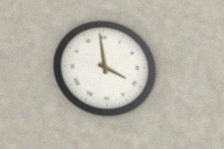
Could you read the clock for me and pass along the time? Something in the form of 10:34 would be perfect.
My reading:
3:59
